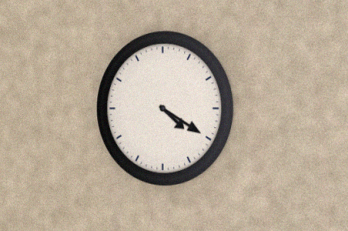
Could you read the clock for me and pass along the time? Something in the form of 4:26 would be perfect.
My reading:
4:20
